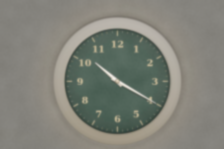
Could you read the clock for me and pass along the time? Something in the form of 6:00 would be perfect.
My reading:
10:20
